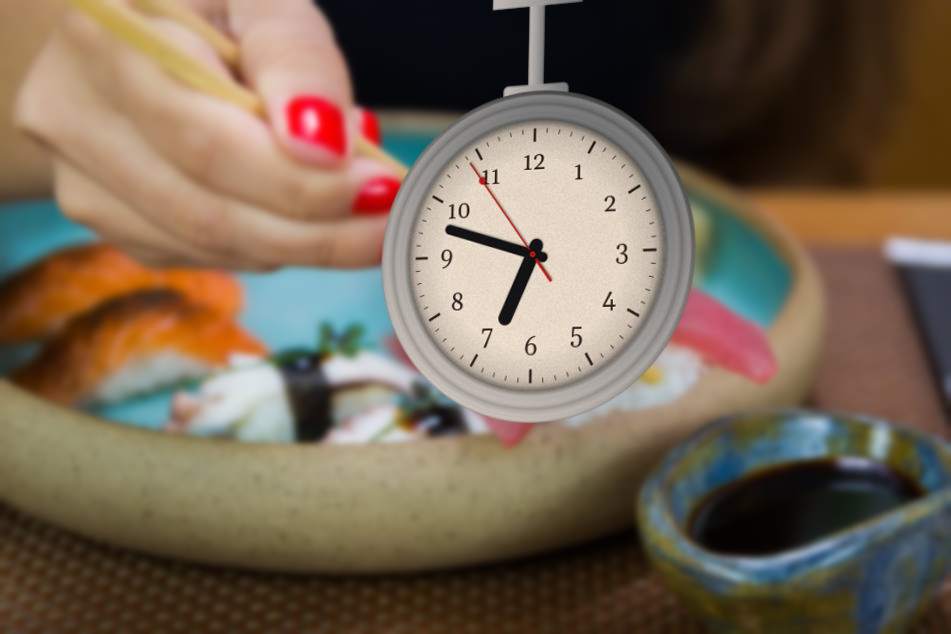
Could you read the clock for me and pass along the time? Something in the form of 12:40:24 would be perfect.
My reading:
6:47:54
